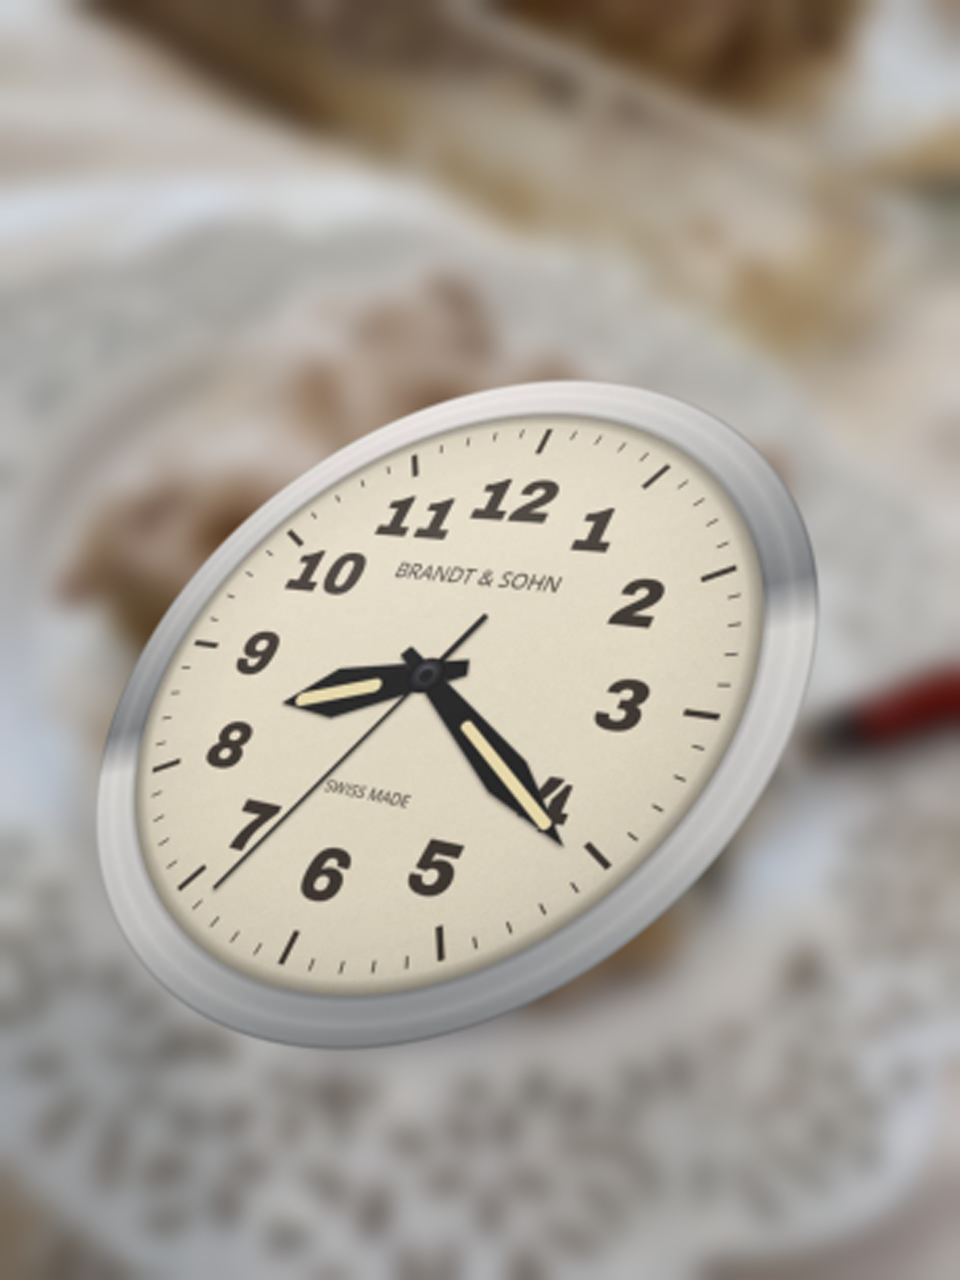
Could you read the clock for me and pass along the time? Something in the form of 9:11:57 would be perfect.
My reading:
8:20:34
